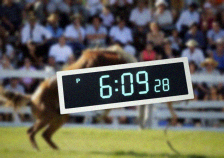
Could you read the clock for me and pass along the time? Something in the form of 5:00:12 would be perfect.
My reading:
6:09:28
